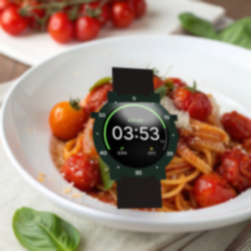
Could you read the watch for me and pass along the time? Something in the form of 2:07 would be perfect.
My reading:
3:53
